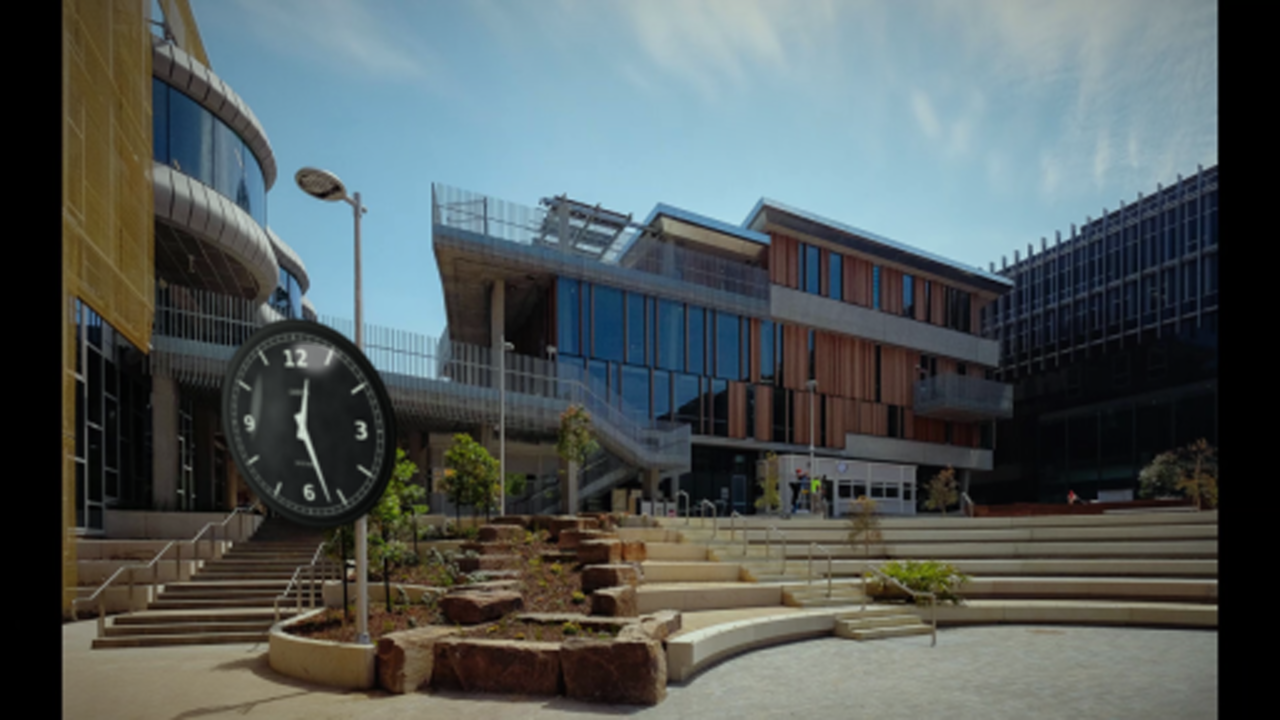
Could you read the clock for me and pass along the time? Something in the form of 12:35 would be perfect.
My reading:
12:27
